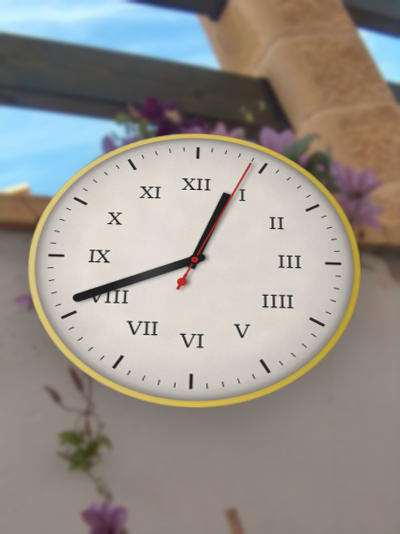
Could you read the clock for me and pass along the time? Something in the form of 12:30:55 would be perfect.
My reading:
12:41:04
